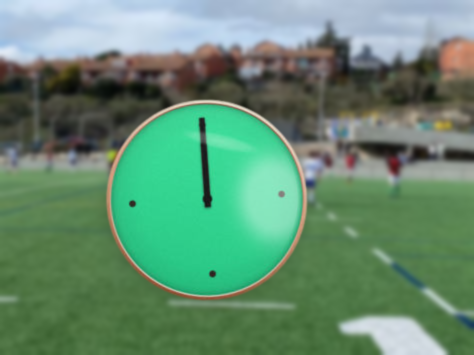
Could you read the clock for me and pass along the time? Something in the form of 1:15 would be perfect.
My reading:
12:00
